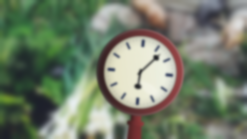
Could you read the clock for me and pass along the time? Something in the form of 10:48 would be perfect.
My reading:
6:07
